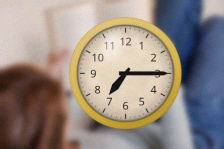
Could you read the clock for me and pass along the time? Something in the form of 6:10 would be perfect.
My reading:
7:15
